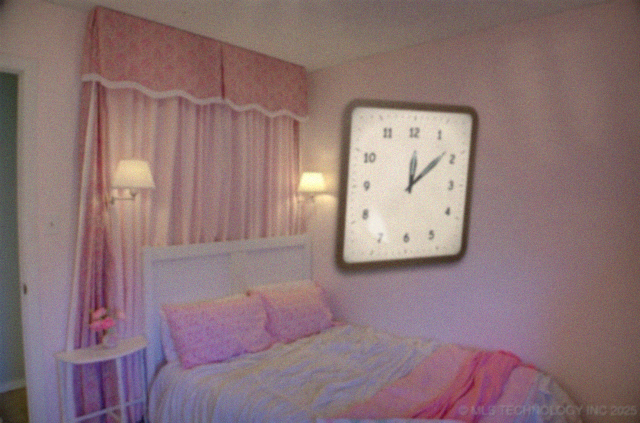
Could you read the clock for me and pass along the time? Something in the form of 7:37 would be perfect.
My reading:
12:08
